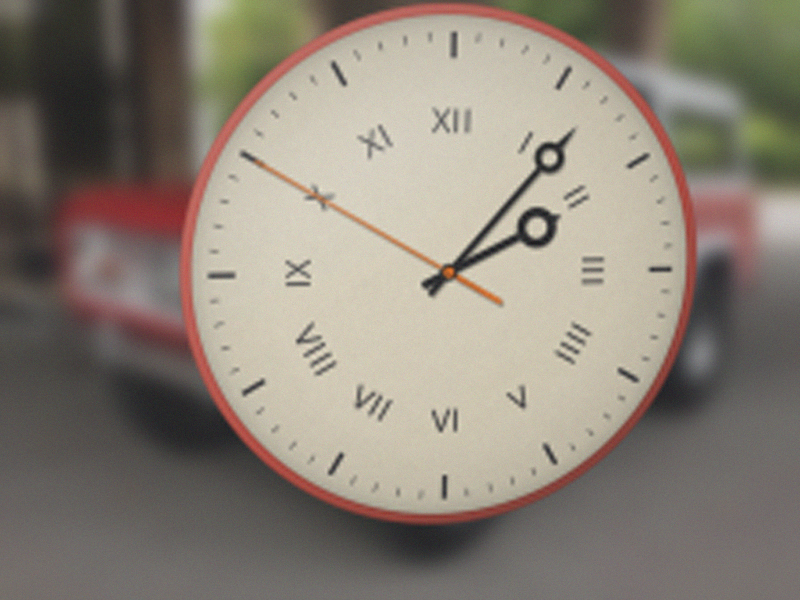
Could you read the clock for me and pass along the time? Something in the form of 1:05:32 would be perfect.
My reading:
2:06:50
